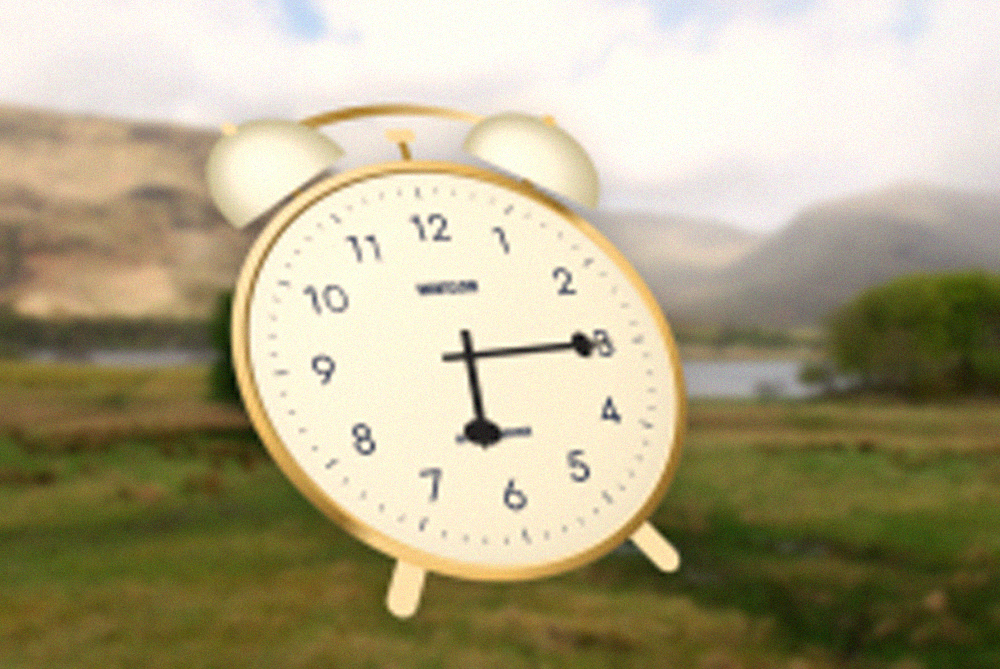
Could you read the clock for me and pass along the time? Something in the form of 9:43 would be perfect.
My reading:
6:15
